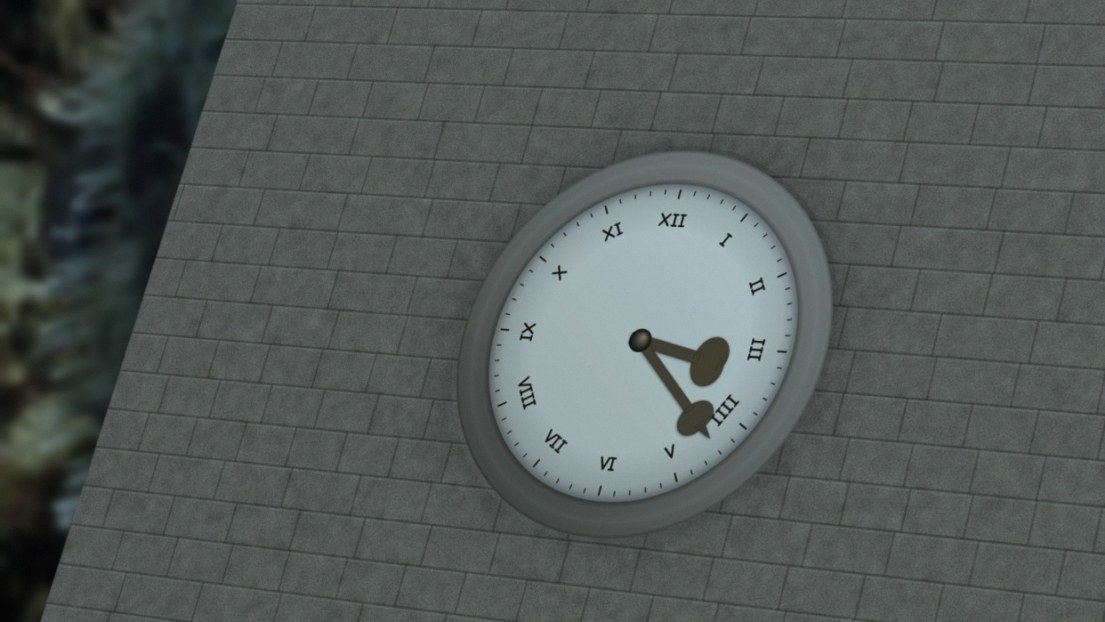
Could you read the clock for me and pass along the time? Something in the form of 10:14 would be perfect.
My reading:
3:22
